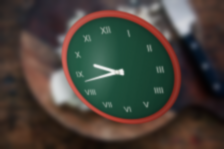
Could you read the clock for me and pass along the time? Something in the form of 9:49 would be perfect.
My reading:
9:43
